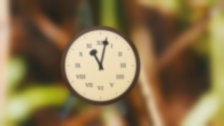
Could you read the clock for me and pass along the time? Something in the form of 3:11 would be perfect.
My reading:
11:02
